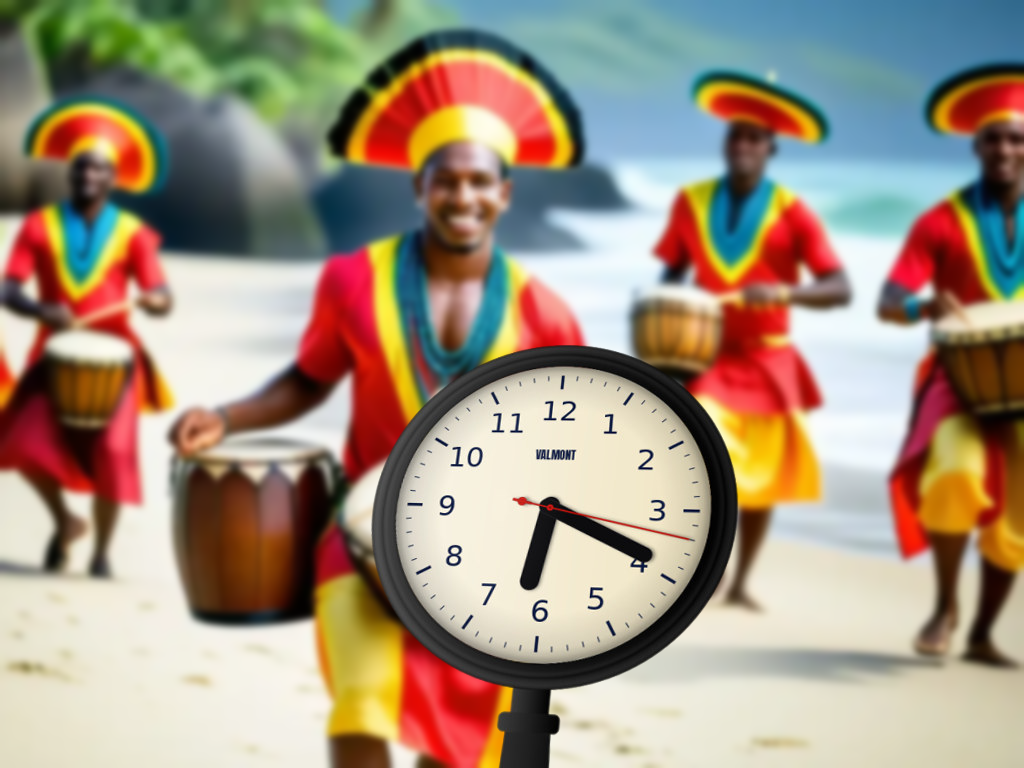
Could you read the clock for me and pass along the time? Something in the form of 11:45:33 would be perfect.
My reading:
6:19:17
